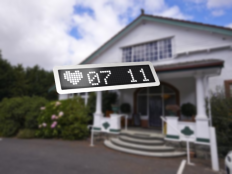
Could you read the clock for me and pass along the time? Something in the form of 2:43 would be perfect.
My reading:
7:11
